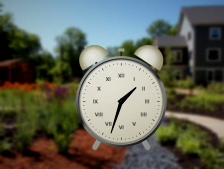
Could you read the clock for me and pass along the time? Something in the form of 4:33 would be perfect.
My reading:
1:33
